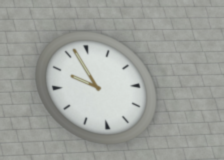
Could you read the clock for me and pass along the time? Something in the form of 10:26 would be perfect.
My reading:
9:57
